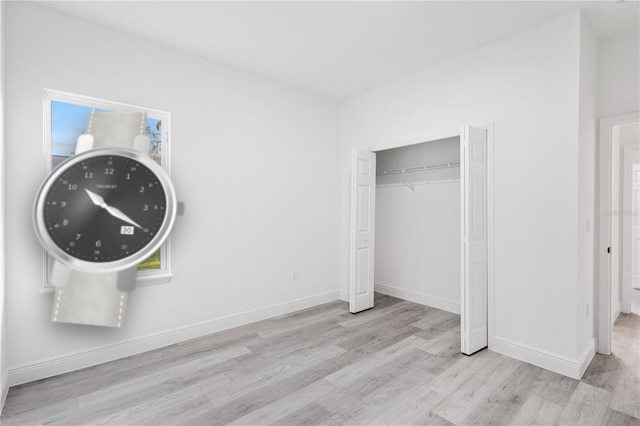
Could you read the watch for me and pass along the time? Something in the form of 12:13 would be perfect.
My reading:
10:20
